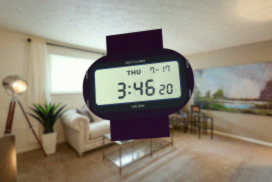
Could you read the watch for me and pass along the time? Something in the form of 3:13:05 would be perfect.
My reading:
3:46:20
